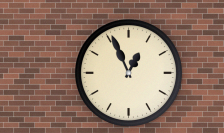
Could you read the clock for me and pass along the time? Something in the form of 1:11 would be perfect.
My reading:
12:56
